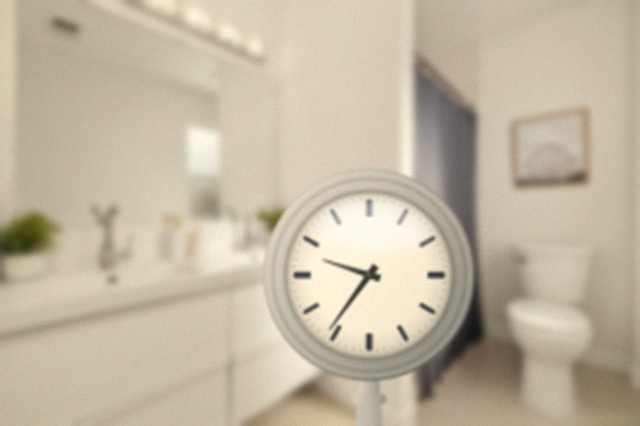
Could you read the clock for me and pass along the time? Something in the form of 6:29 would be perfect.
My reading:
9:36
